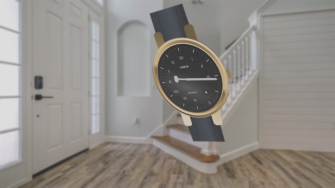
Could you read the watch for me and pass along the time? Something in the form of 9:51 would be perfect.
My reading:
9:16
